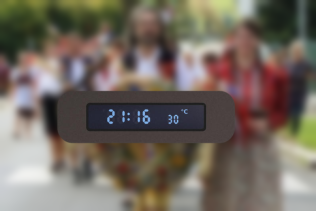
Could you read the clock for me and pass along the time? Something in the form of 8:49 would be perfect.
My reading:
21:16
